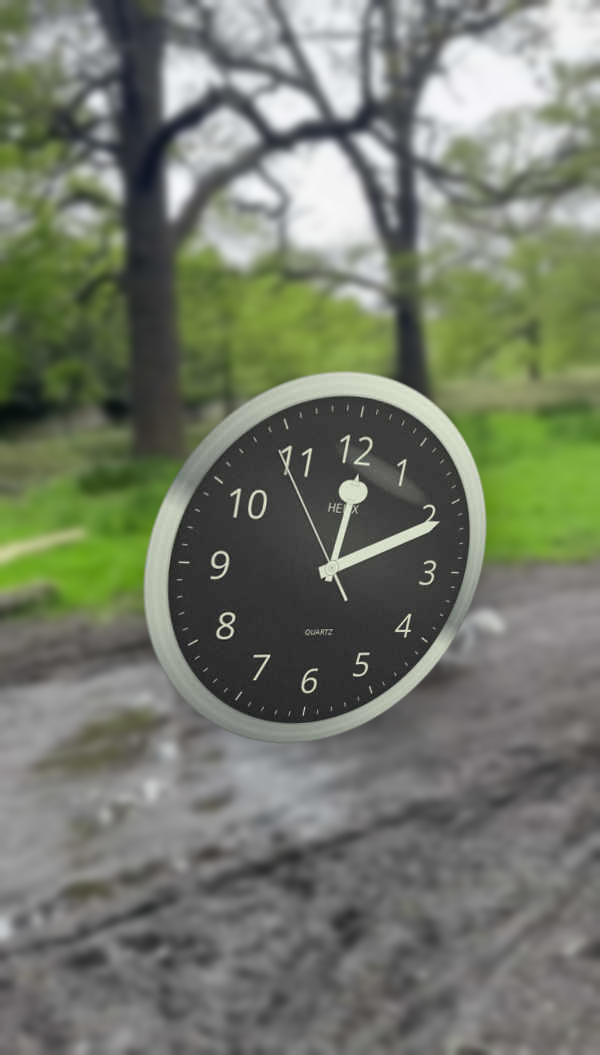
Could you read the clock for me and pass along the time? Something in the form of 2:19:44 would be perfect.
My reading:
12:10:54
